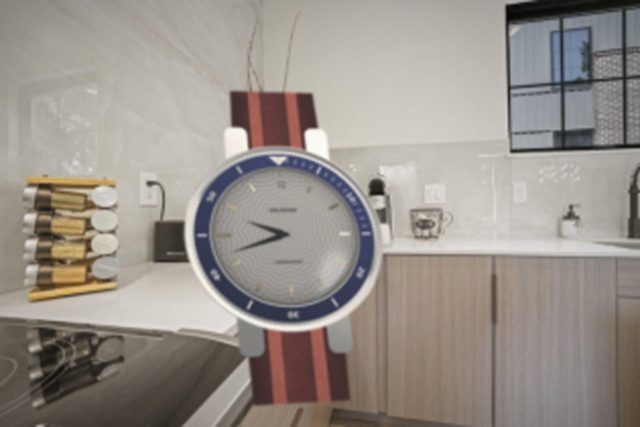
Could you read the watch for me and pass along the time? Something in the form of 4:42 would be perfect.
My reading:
9:42
